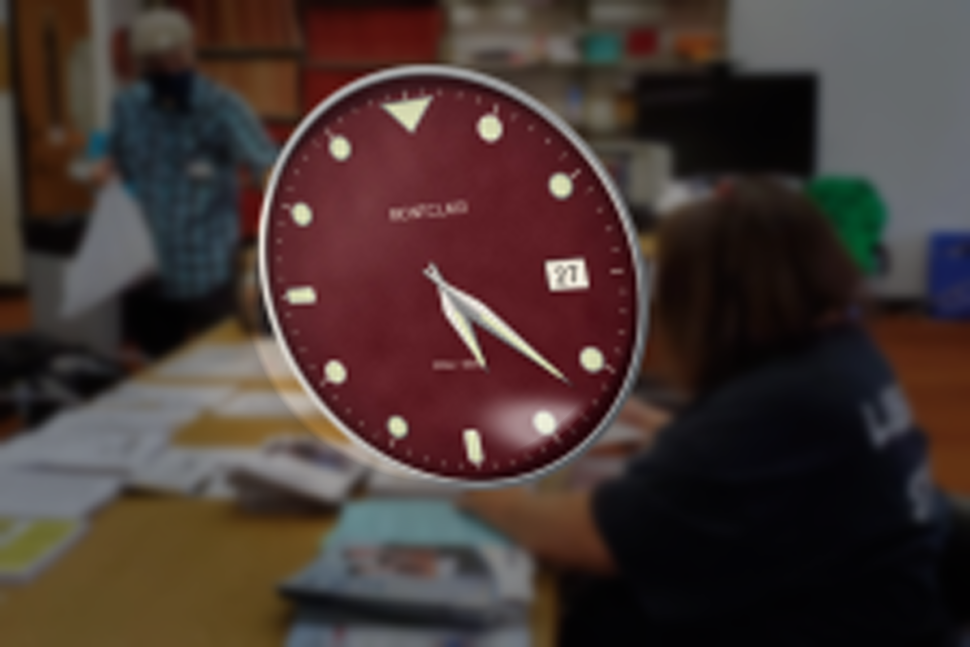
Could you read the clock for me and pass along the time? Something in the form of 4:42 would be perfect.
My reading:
5:22
